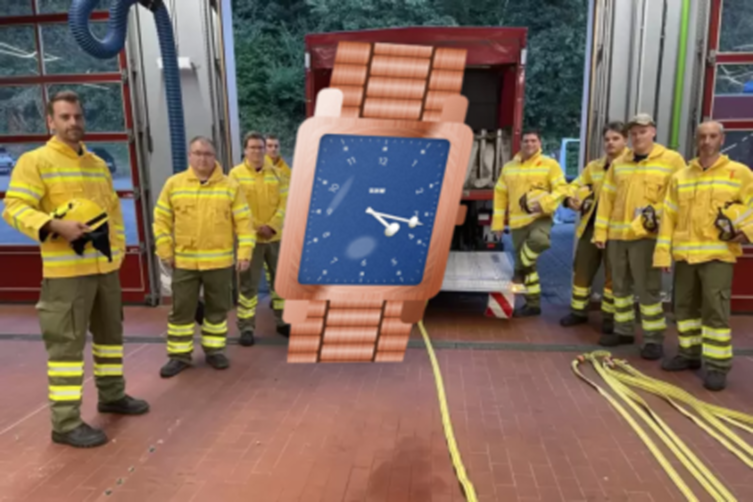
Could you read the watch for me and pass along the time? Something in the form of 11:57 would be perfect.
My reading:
4:17
